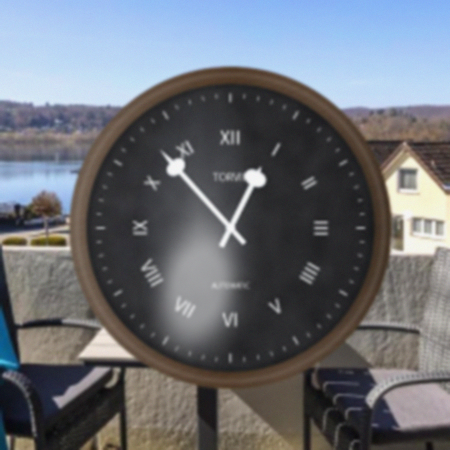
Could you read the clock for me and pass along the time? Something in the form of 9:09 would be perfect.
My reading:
12:53
